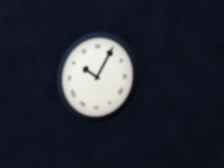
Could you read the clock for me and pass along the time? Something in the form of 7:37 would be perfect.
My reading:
10:05
